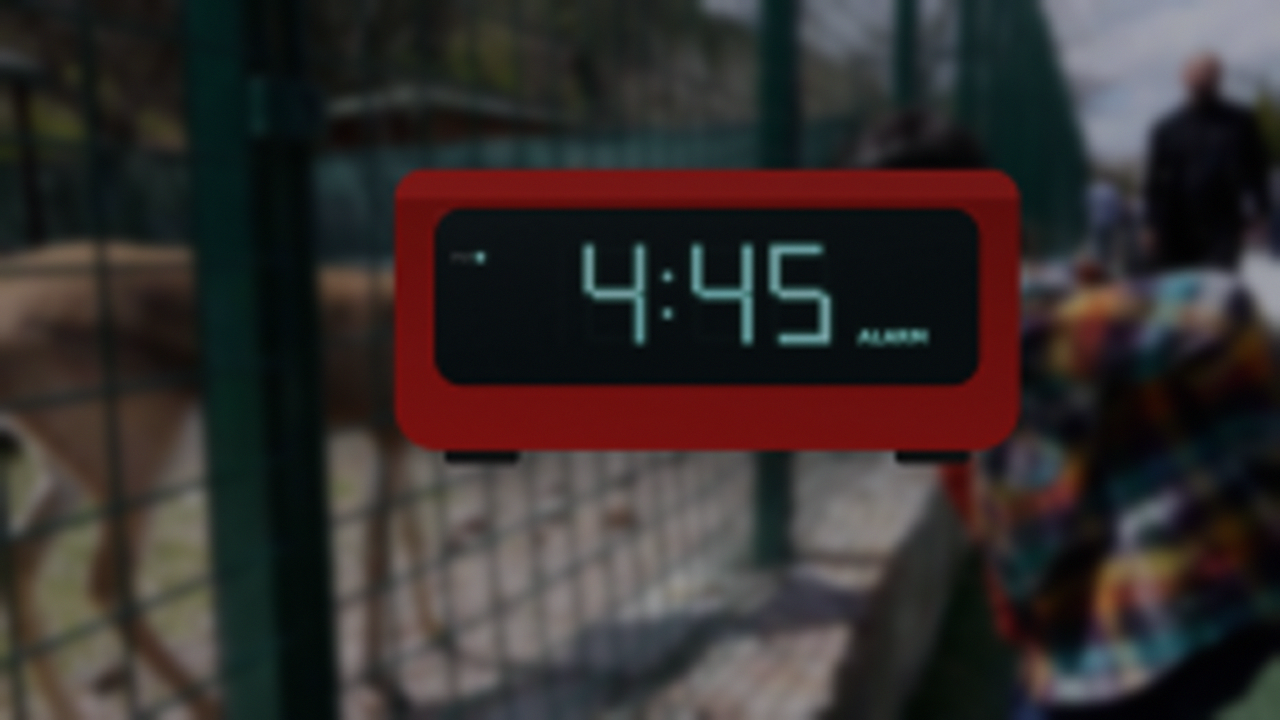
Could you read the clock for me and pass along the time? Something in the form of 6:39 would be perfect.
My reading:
4:45
